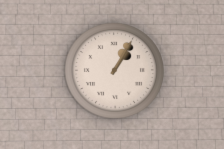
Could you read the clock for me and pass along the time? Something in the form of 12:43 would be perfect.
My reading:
1:05
